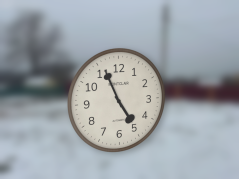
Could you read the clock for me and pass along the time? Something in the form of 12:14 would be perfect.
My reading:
4:56
